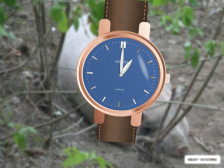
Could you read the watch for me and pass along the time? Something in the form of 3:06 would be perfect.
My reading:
1:00
